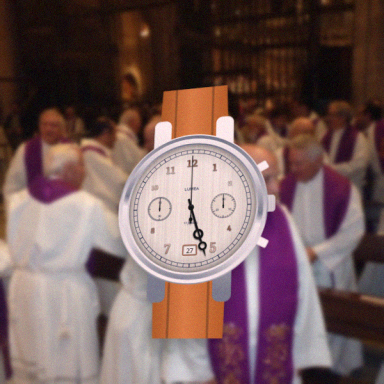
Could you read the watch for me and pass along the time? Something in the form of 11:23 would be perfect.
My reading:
5:27
